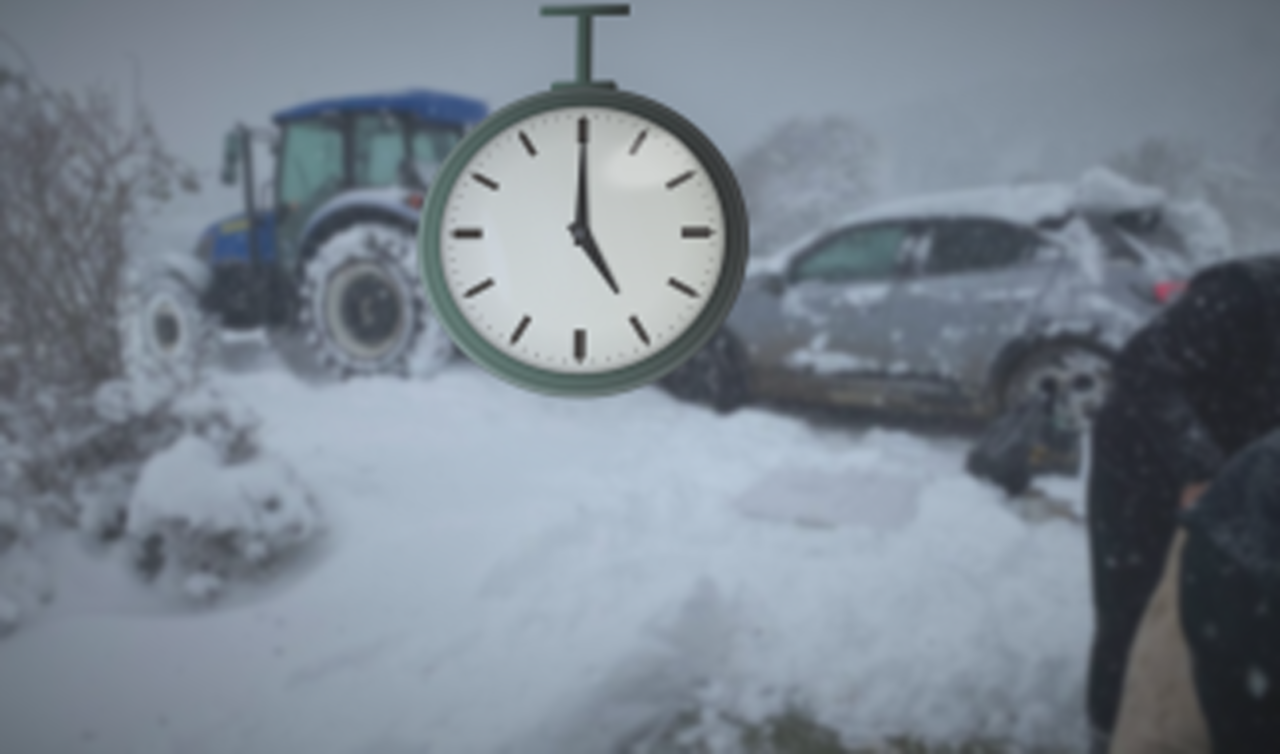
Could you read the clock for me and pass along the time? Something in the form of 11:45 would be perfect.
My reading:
5:00
